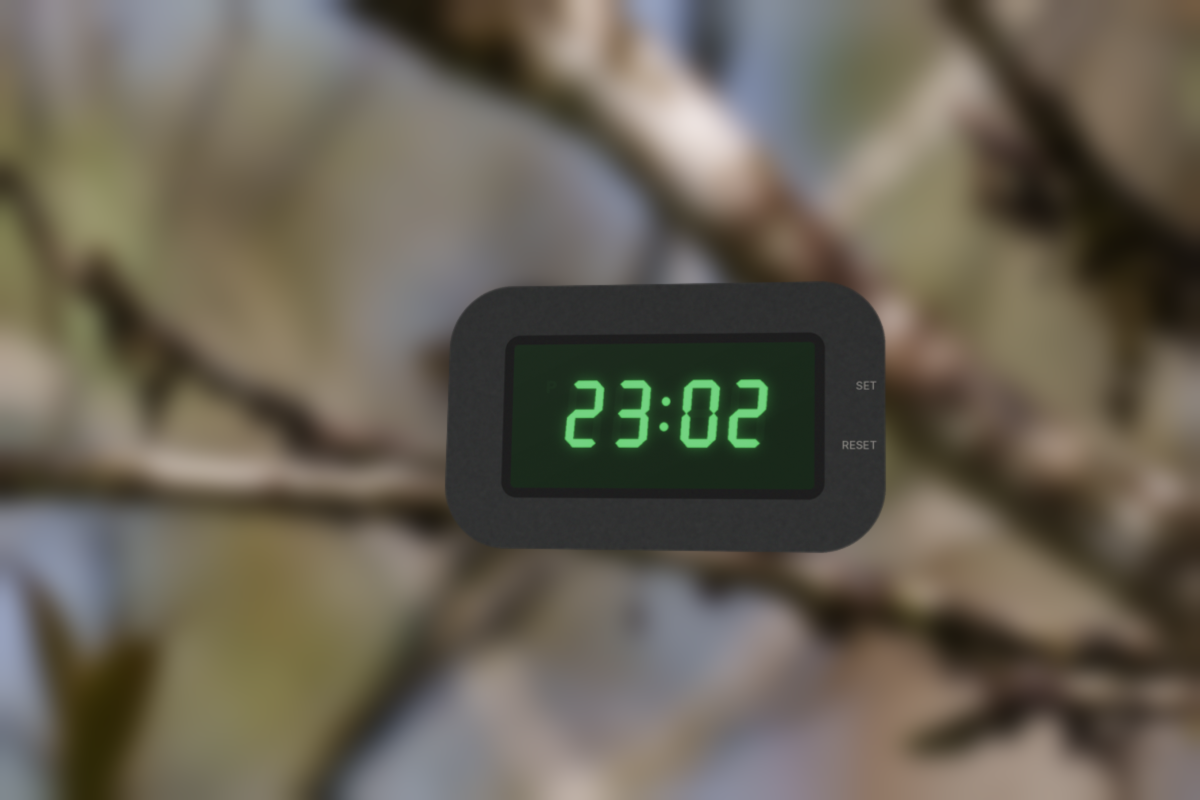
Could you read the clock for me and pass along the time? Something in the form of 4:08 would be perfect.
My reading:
23:02
